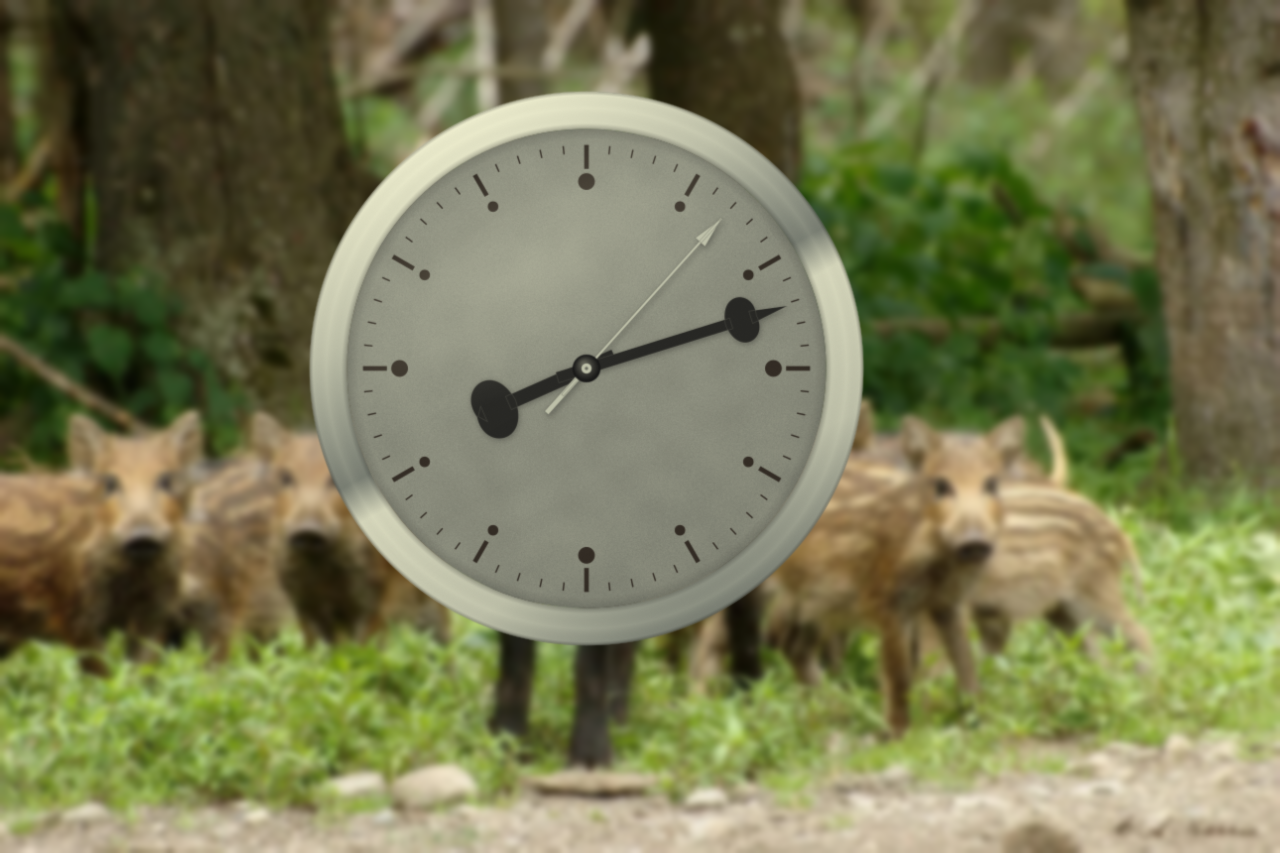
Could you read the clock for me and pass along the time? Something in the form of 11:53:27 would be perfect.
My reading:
8:12:07
